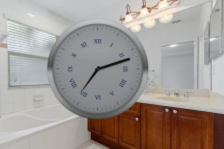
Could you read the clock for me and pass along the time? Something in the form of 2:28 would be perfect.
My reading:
7:12
